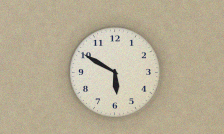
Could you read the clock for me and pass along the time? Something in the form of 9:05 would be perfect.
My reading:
5:50
